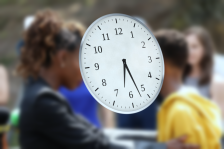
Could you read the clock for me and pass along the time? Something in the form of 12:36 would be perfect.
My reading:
6:27
